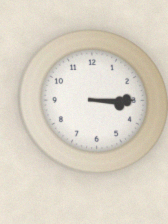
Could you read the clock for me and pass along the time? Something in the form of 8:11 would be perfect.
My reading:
3:15
